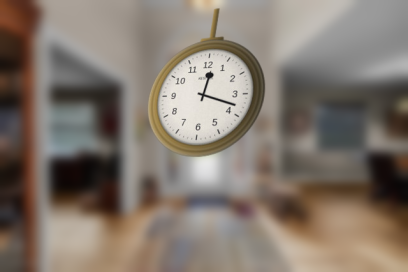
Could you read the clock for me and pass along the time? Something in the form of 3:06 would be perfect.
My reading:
12:18
